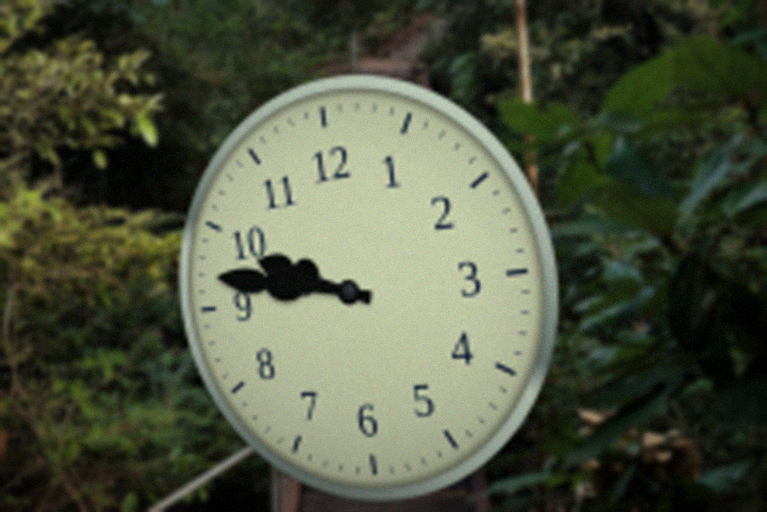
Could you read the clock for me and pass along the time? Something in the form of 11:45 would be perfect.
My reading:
9:47
